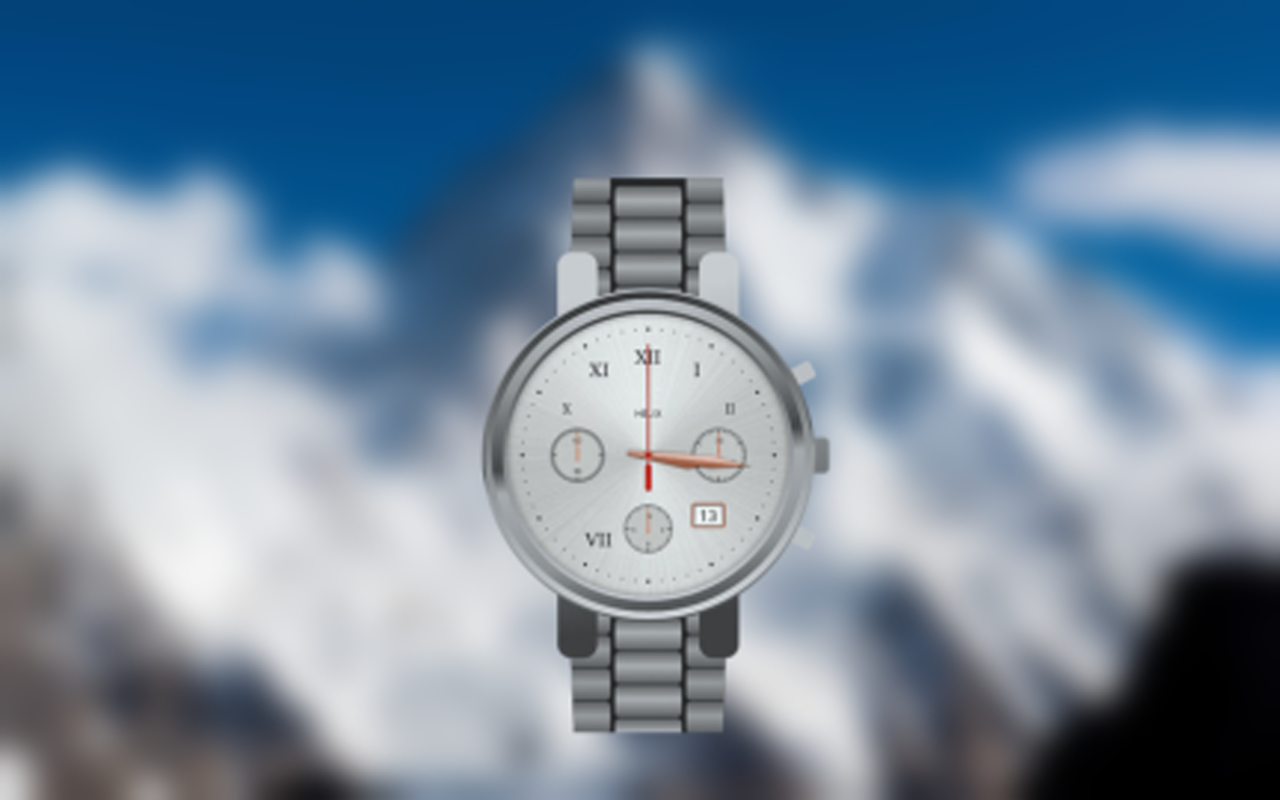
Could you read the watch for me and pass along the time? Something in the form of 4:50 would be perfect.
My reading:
3:16
